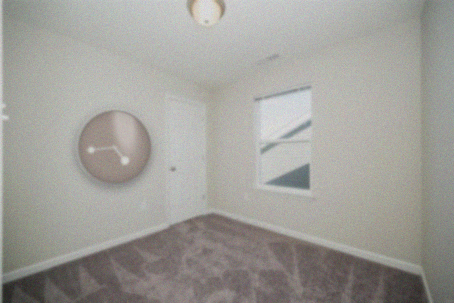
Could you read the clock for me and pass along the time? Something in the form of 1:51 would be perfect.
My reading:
4:44
